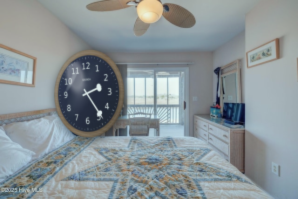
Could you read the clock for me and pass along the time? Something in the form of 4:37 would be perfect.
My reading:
2:24
